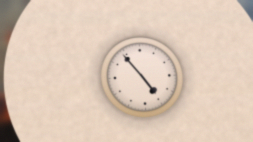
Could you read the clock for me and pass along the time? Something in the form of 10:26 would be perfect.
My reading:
4:54
